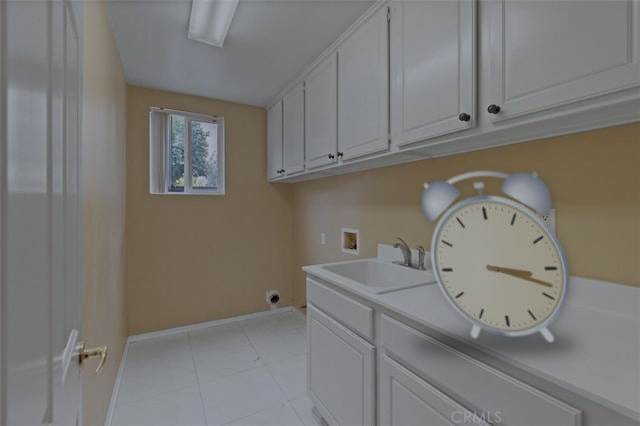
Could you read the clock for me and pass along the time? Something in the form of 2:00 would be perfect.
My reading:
3:18
